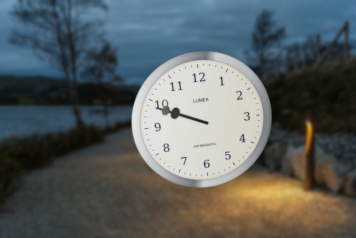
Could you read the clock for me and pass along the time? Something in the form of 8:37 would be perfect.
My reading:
9:49
